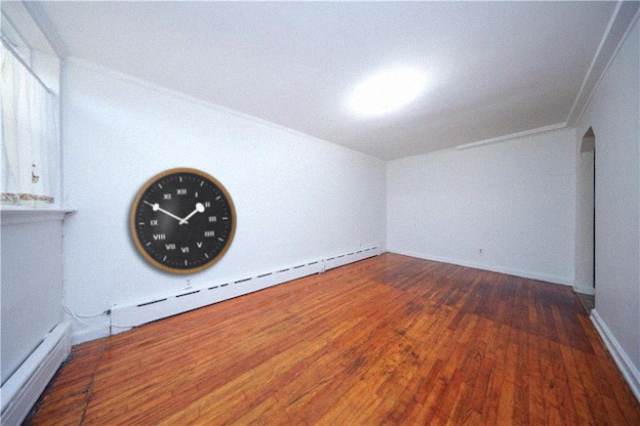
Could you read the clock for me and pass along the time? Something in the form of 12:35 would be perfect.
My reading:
1:50
